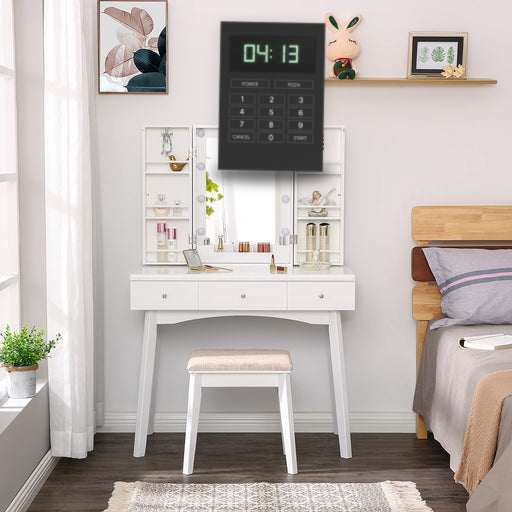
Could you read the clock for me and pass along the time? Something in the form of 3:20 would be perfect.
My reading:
4:13
